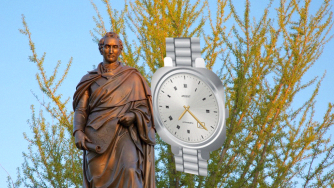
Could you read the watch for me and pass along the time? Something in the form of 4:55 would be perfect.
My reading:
7:22
